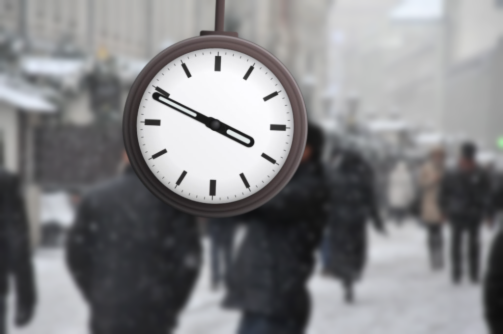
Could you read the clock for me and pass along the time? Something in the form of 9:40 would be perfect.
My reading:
3:49
